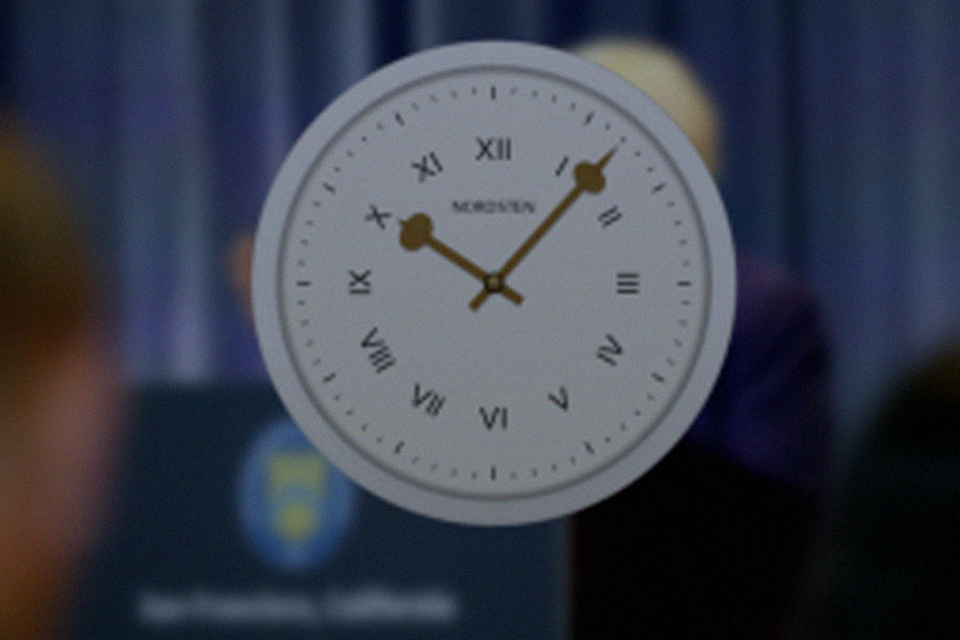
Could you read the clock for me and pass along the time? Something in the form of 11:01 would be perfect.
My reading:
10:07
